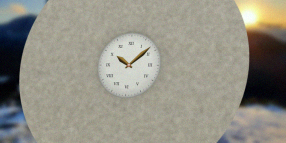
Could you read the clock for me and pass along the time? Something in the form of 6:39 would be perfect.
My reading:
10:08
